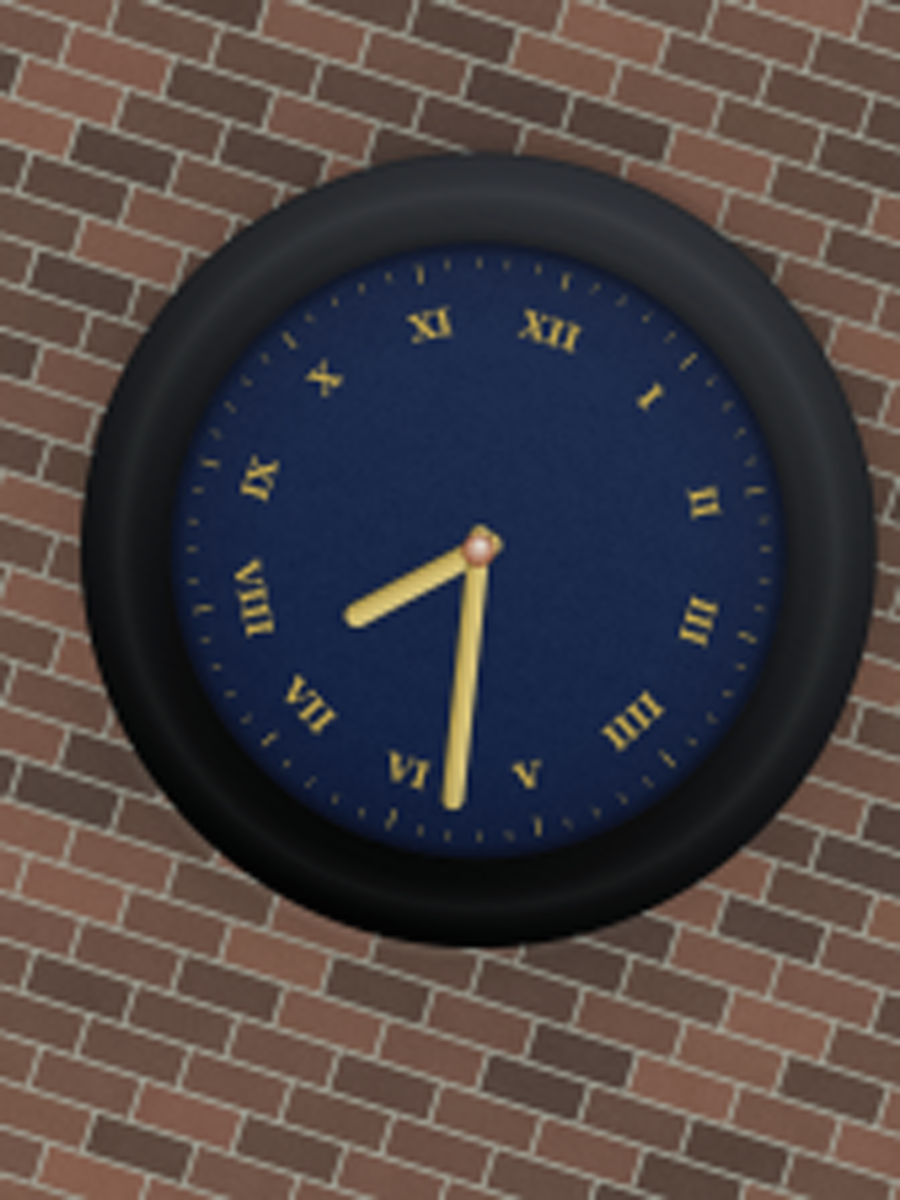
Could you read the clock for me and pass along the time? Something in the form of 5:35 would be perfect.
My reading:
7:28
